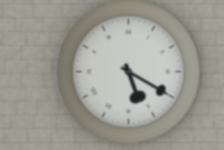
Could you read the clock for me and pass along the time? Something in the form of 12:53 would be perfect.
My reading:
5:20
